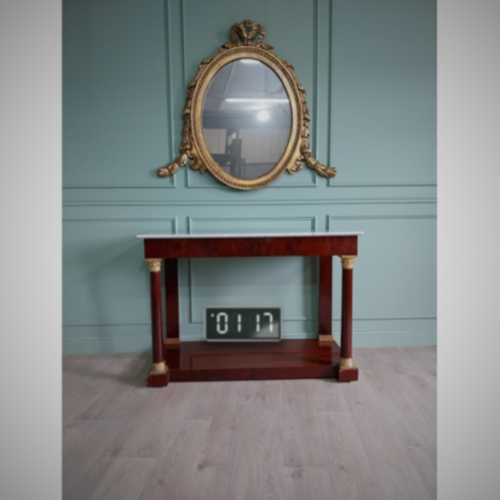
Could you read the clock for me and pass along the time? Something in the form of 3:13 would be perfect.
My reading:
1:17
